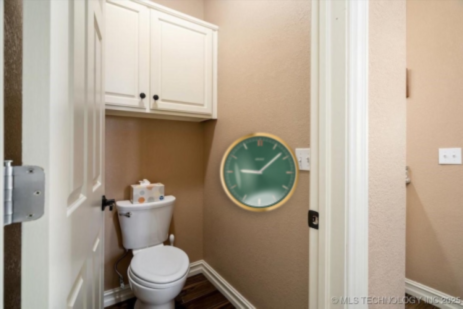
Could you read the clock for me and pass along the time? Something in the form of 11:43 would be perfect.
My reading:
9:08
